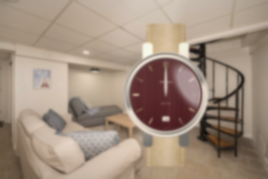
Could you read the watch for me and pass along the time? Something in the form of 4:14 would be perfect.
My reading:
12:00
